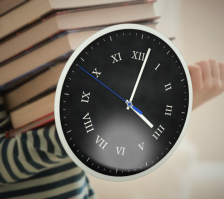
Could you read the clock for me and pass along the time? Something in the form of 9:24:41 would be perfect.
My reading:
4:01:49
